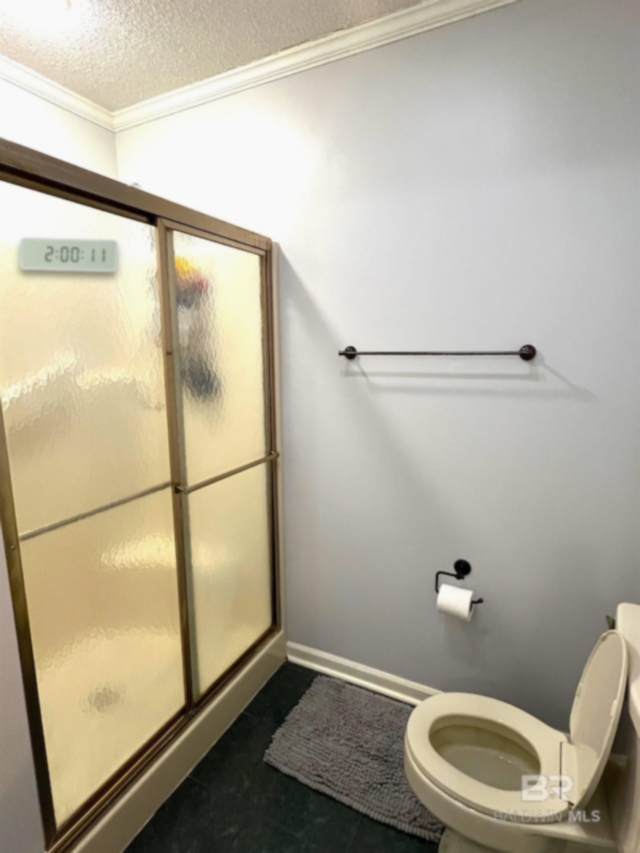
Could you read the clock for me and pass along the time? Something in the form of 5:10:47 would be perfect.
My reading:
2:00:11
